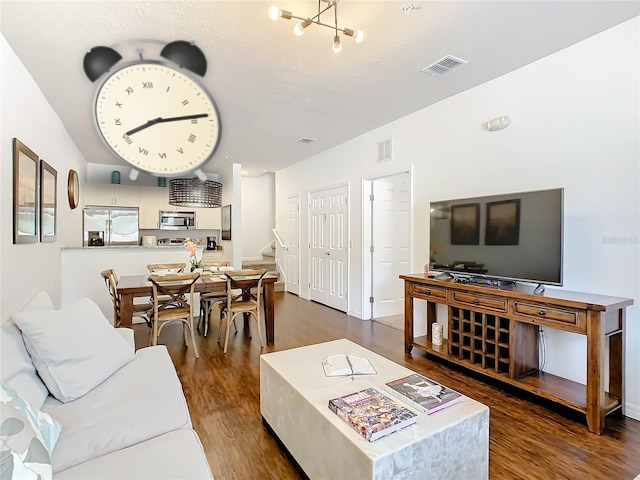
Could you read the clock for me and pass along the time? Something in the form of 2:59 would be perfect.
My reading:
8:14
